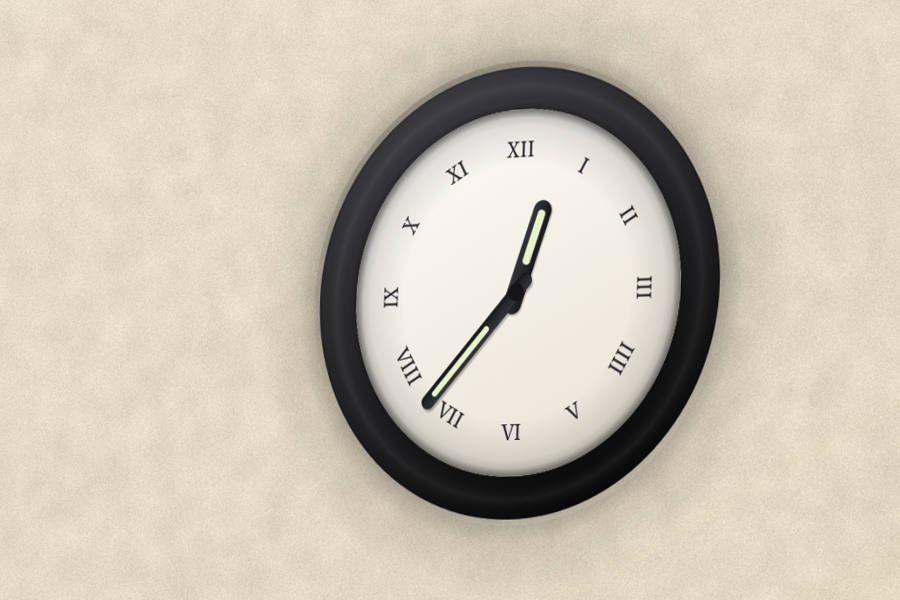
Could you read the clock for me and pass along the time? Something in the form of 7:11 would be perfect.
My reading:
12:37
